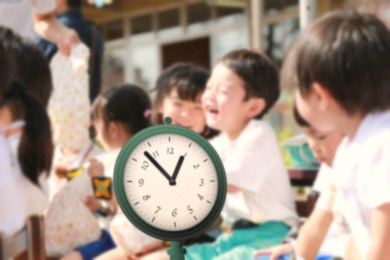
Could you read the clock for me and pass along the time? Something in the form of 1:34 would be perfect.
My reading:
12:53
